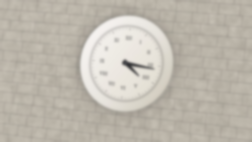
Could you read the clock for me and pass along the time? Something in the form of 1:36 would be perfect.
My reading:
4:16
